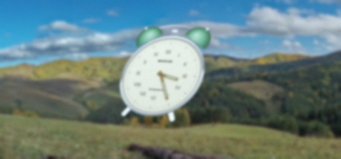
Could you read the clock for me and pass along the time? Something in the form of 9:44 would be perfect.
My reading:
3:25
